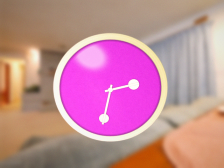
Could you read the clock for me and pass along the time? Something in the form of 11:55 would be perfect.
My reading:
2:32
